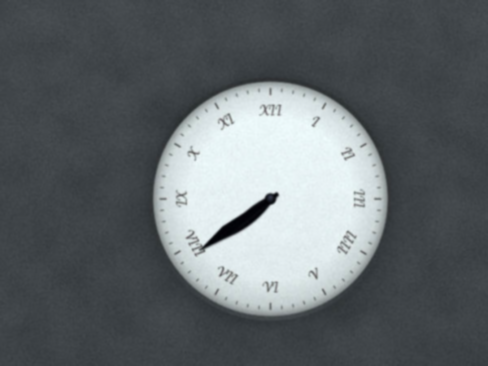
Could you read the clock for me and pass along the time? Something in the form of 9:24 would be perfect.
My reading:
7:39
